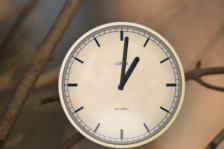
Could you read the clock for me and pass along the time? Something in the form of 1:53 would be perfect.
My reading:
1:01
